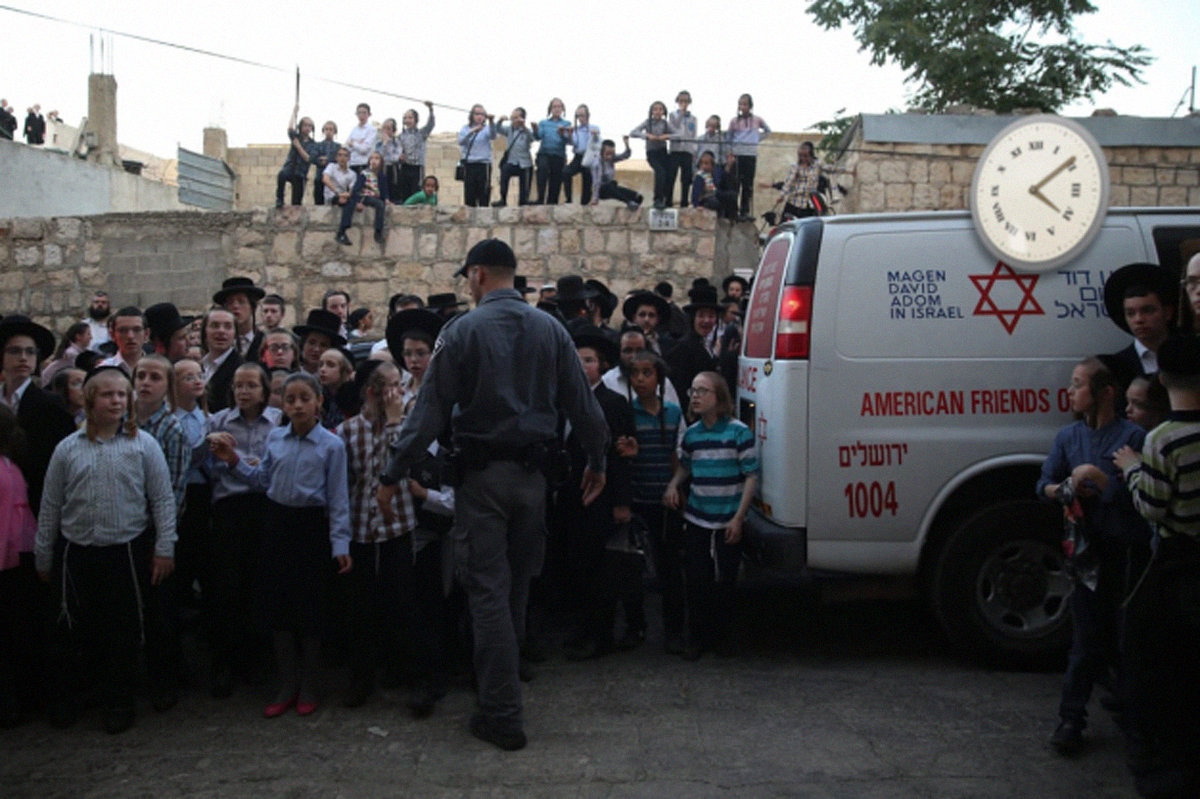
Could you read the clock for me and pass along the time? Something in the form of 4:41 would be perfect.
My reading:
4:09
